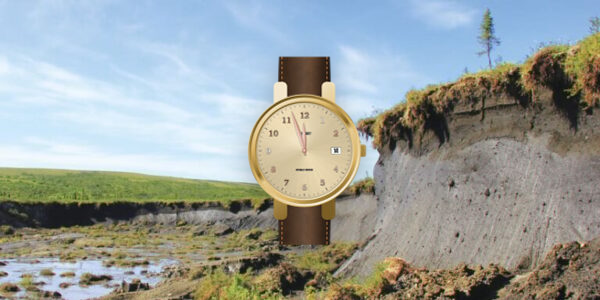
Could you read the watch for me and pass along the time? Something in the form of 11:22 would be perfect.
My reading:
11:57
